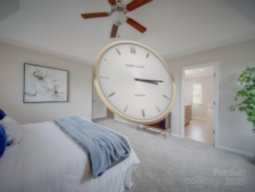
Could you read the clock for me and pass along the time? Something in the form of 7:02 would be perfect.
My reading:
3:15
